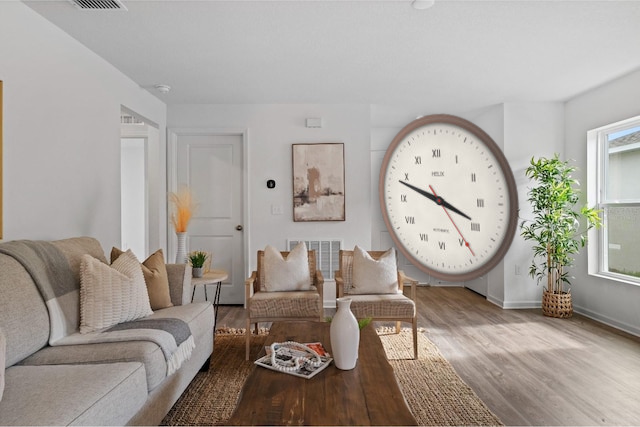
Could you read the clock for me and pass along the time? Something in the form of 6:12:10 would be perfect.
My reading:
3:48:24
